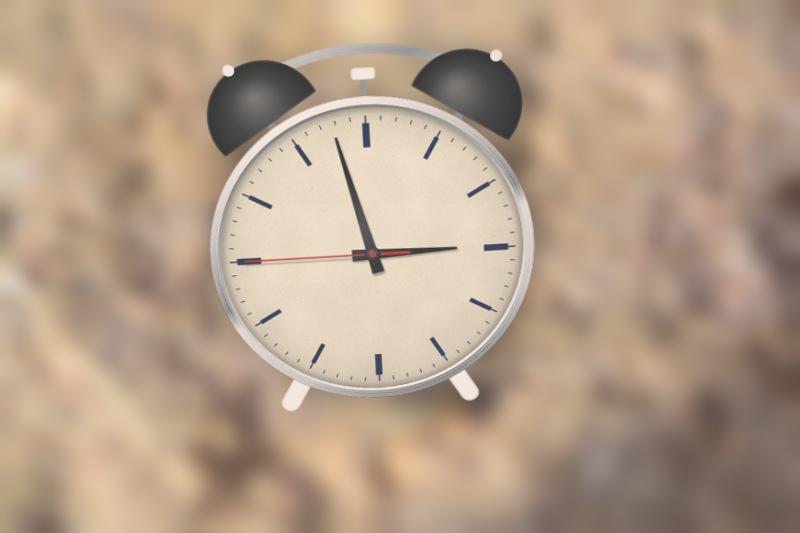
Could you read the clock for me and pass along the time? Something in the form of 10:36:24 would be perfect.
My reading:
2:57:45
